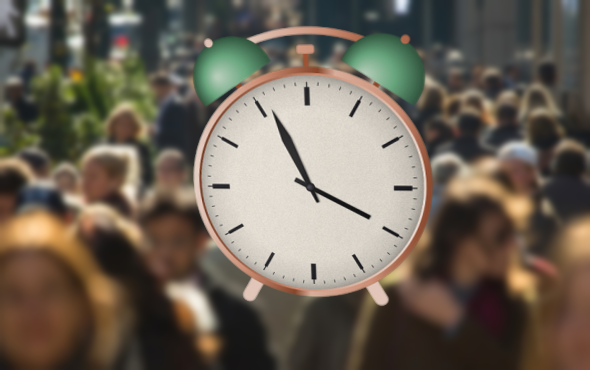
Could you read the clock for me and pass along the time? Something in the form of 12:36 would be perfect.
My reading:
3:56
